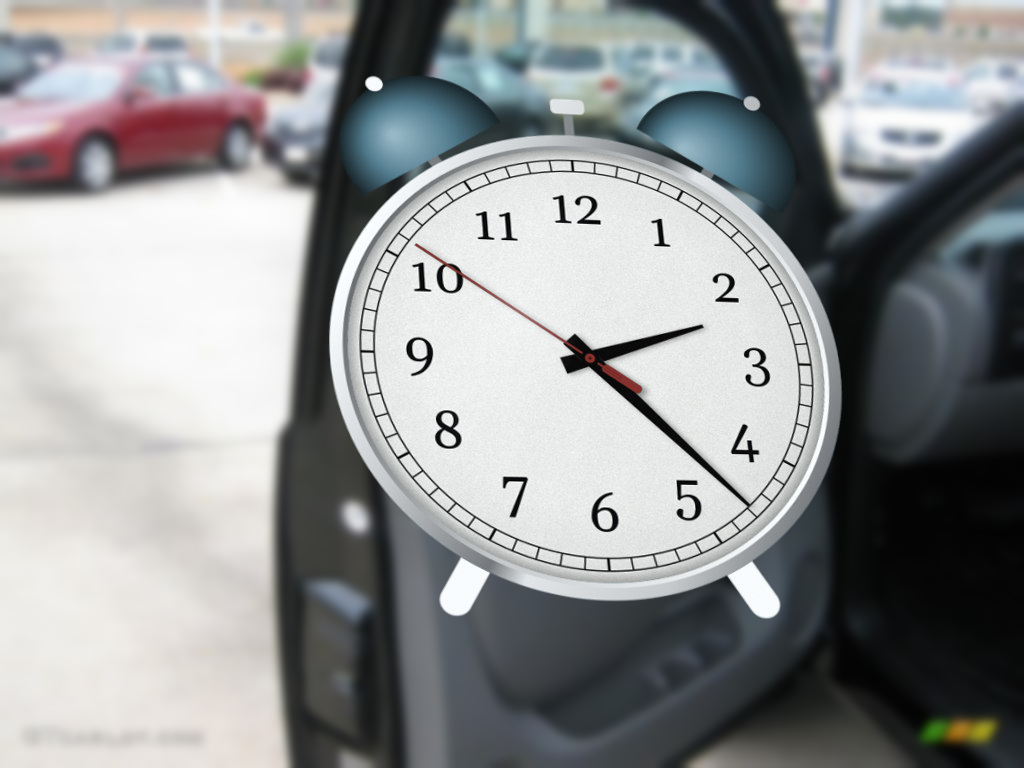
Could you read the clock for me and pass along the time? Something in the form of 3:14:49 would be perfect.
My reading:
2:22:51
